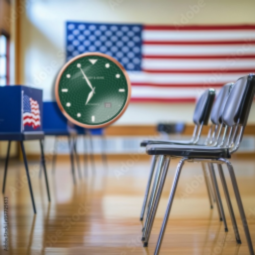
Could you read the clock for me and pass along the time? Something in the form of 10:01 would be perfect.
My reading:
6:55
